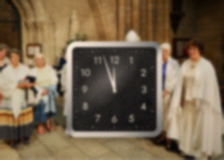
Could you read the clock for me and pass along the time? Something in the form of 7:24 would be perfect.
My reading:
11:57
